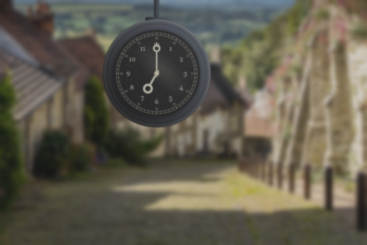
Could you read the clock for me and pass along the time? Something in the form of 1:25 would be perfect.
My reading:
7:00
